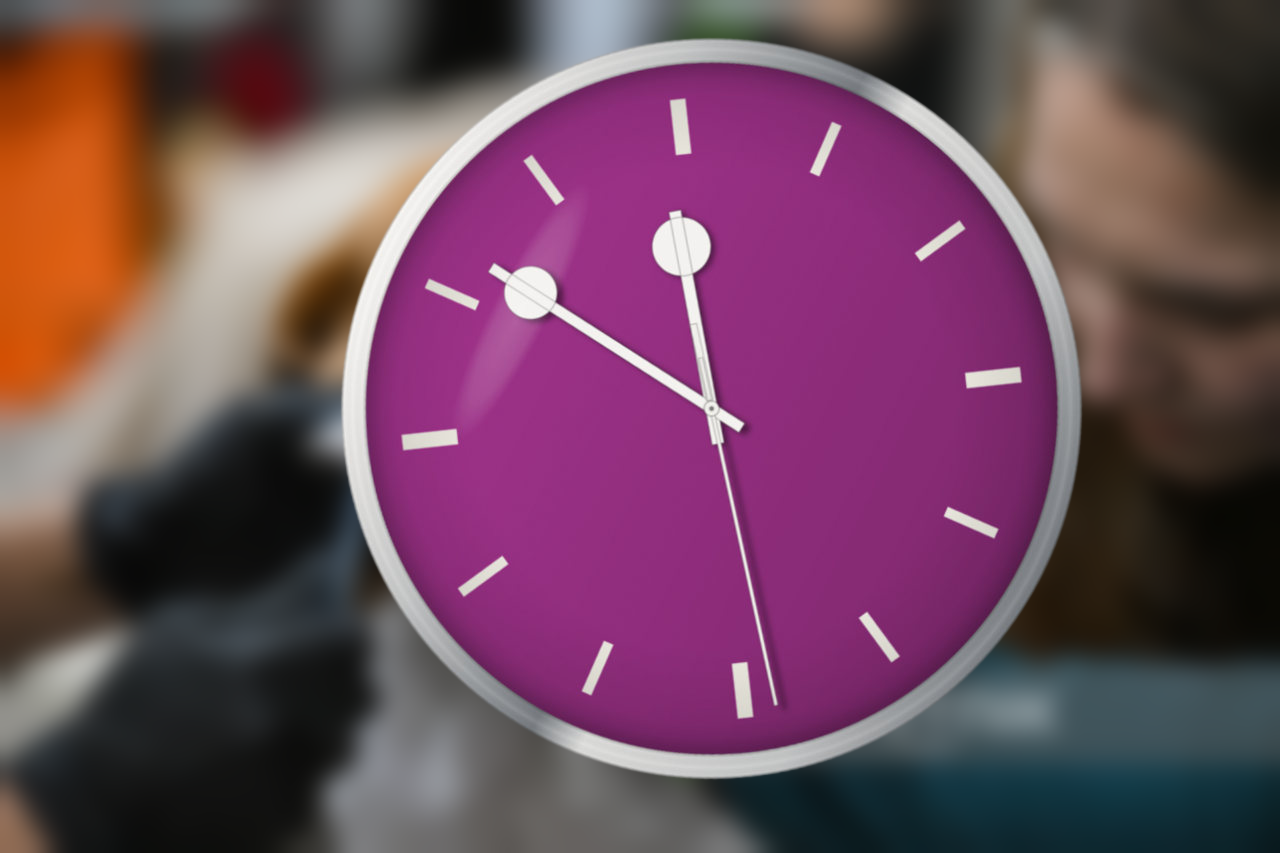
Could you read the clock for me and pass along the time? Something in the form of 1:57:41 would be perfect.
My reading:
11:51:29
